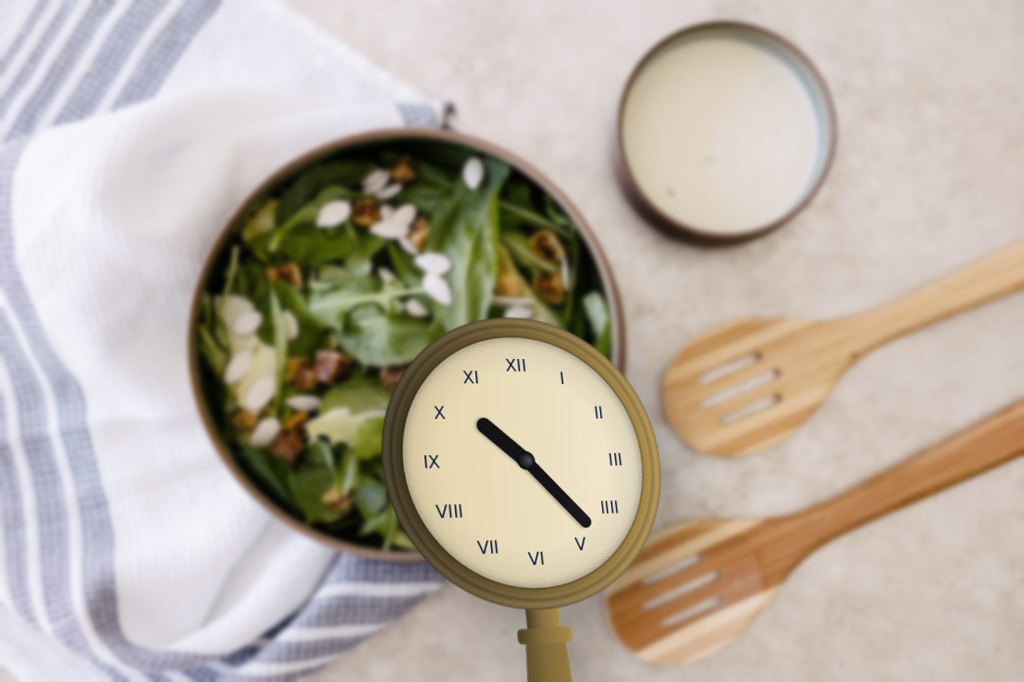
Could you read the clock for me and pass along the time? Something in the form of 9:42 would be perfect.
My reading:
10:23
